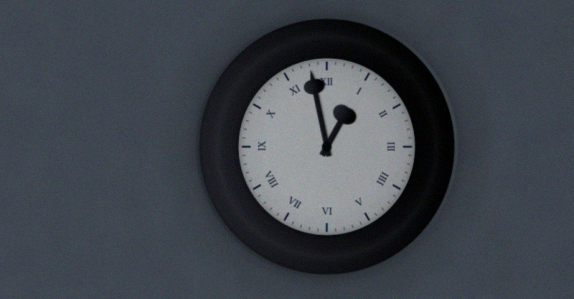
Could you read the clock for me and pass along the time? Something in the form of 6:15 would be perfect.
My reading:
12:58
